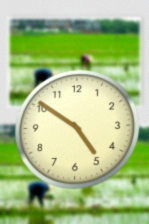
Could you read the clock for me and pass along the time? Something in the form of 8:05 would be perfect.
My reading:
4:51
